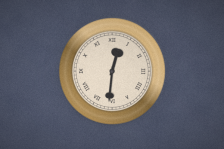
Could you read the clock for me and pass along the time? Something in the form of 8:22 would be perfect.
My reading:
12:31
